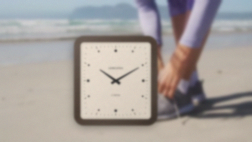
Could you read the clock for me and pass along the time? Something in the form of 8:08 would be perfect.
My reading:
10:10
